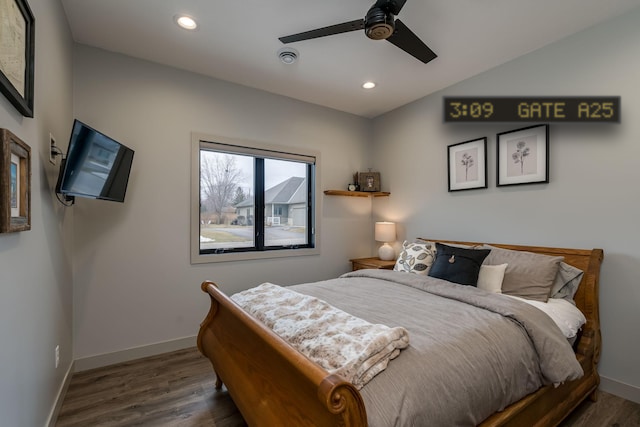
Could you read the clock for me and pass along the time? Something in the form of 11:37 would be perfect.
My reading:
3:09
